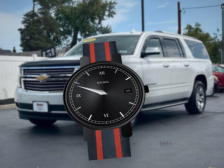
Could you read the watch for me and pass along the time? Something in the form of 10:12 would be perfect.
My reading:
9:49
